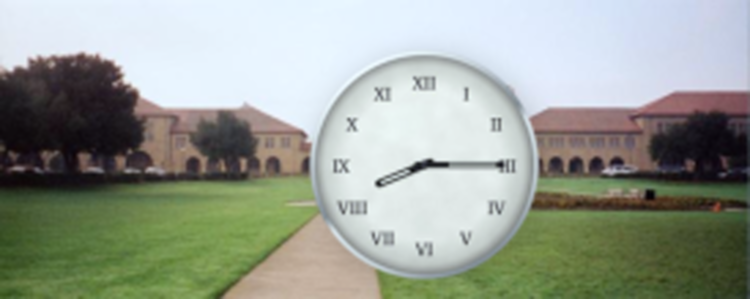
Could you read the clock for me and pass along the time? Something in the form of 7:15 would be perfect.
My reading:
8:15
